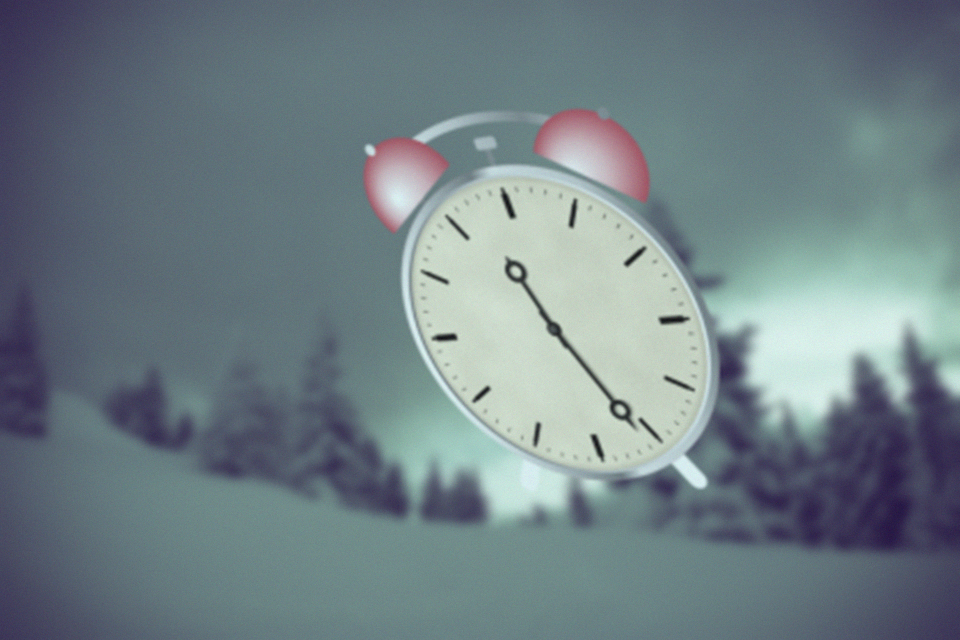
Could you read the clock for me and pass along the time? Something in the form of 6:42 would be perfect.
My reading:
11:26
